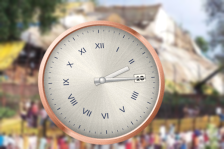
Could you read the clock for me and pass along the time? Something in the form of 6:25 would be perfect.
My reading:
2:15
